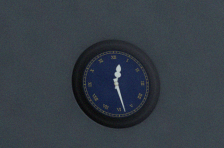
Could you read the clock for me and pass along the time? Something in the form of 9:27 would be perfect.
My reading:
12:28
